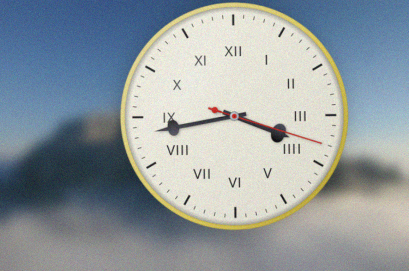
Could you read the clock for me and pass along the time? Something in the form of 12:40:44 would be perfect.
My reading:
3:43:18
